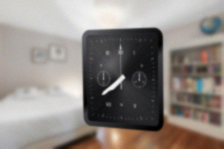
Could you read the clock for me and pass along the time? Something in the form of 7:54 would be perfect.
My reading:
7:39
